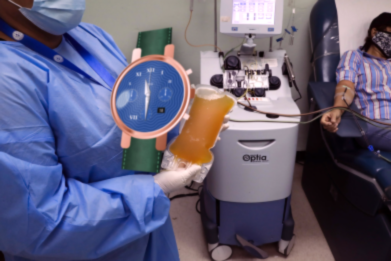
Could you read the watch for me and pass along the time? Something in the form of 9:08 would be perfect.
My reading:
11:30
